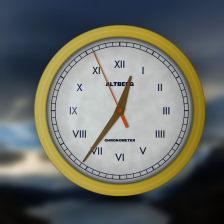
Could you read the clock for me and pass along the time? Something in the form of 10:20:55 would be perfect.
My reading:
12:35:56
